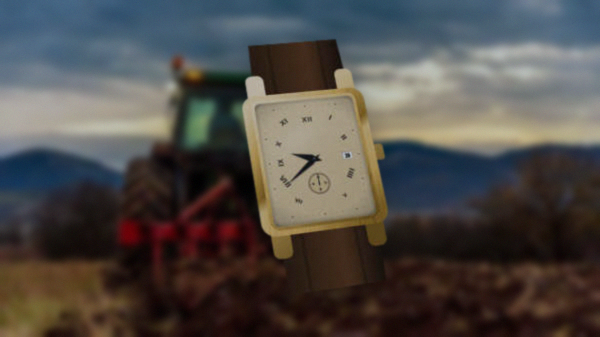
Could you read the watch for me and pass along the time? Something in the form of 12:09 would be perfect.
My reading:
9:39
